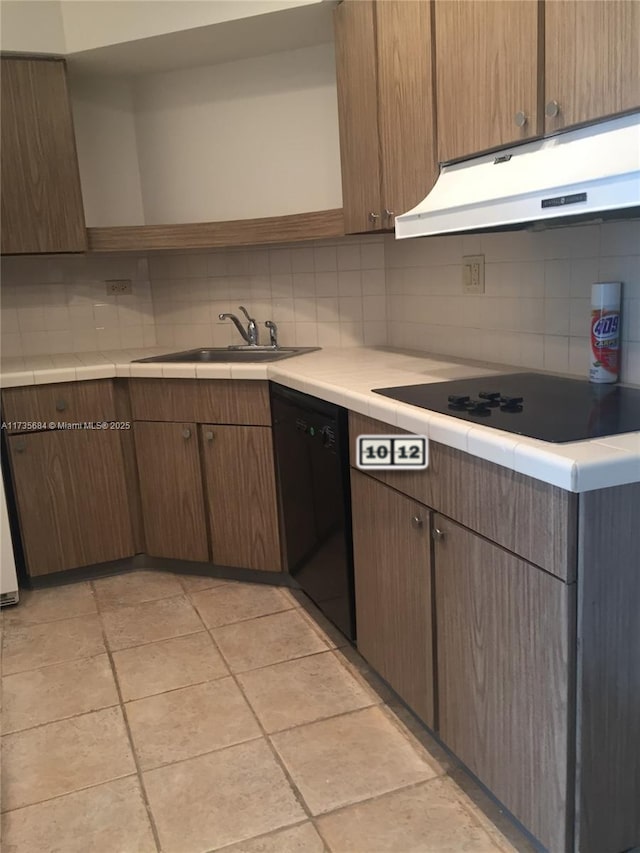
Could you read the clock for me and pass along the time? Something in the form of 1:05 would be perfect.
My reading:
10:12
